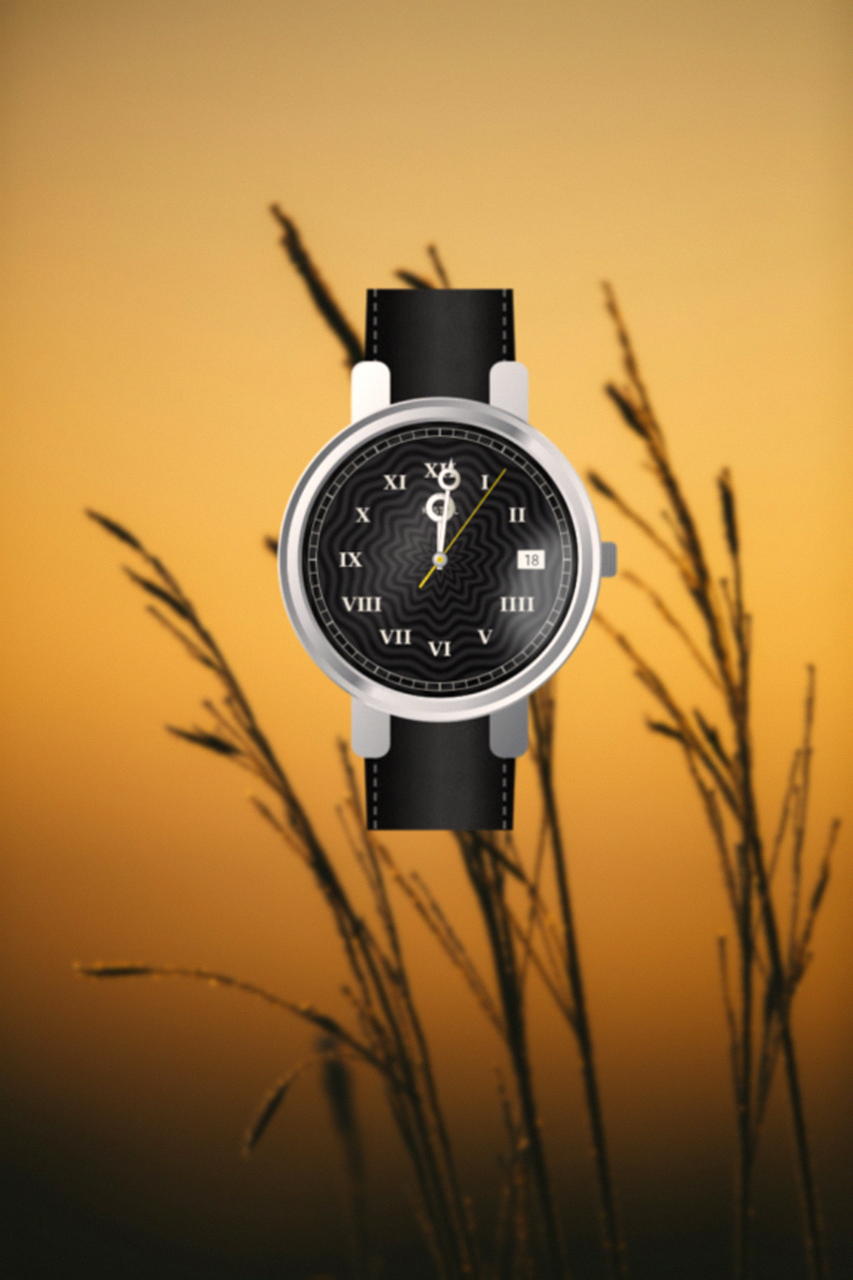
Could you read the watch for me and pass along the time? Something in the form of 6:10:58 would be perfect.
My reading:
12:01:06
